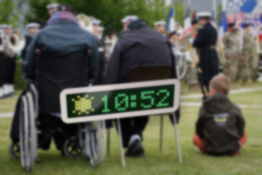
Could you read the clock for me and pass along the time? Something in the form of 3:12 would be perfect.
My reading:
10:52
